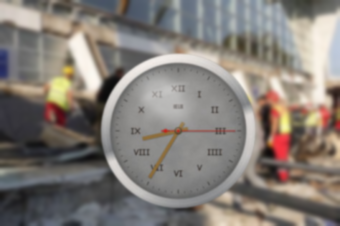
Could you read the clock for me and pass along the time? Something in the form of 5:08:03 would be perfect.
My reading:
8:35:15
